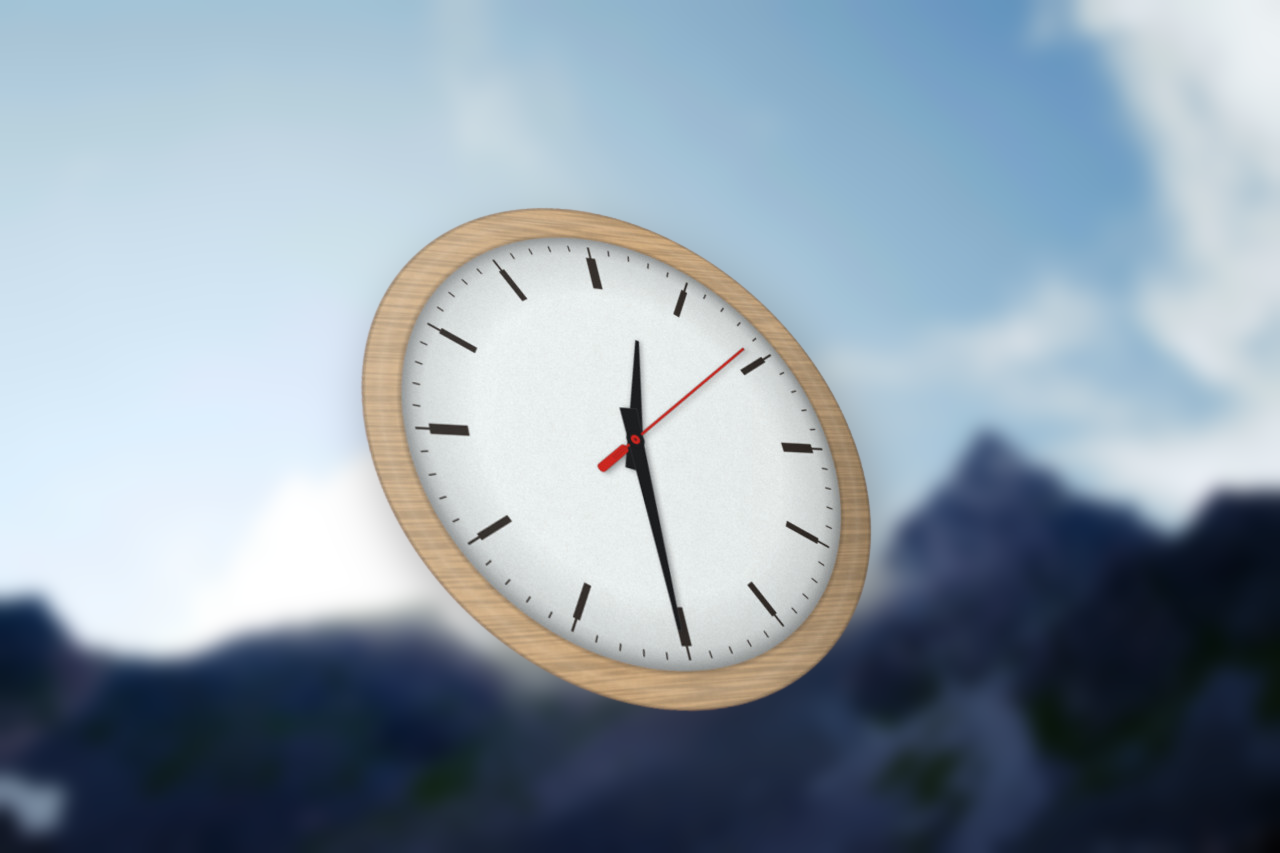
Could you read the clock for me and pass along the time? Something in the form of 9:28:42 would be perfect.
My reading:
12:30:09
